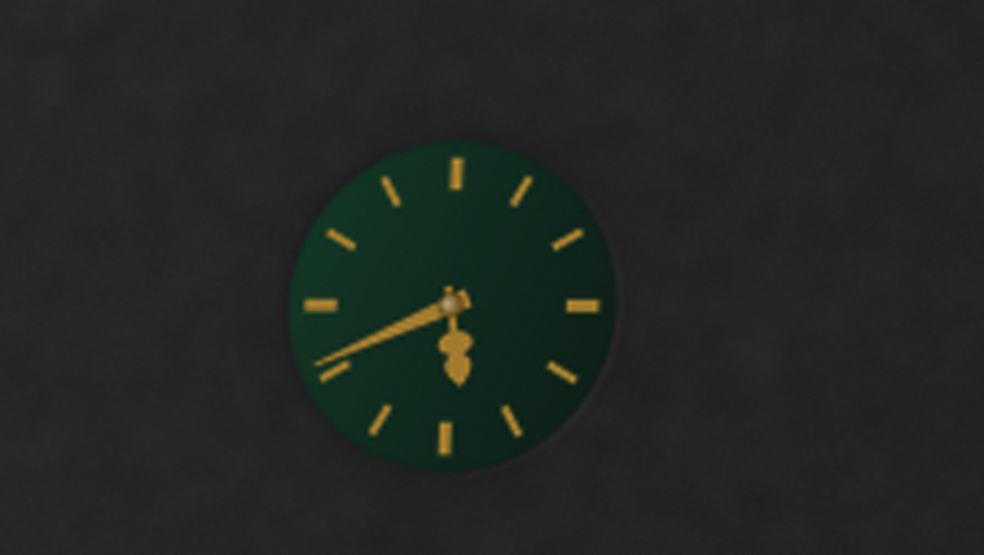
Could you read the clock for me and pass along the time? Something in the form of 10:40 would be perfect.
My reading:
5:41
